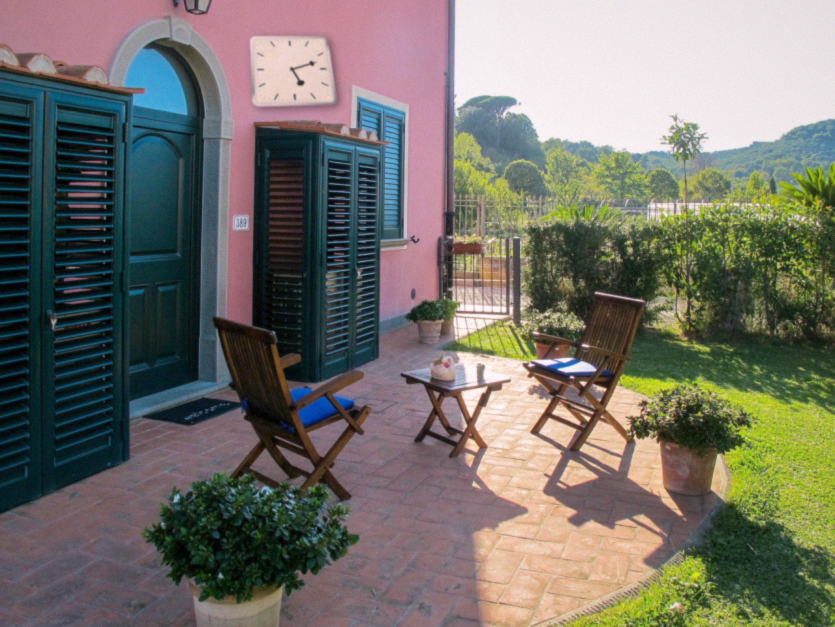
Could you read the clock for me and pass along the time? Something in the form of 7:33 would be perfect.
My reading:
5:12
